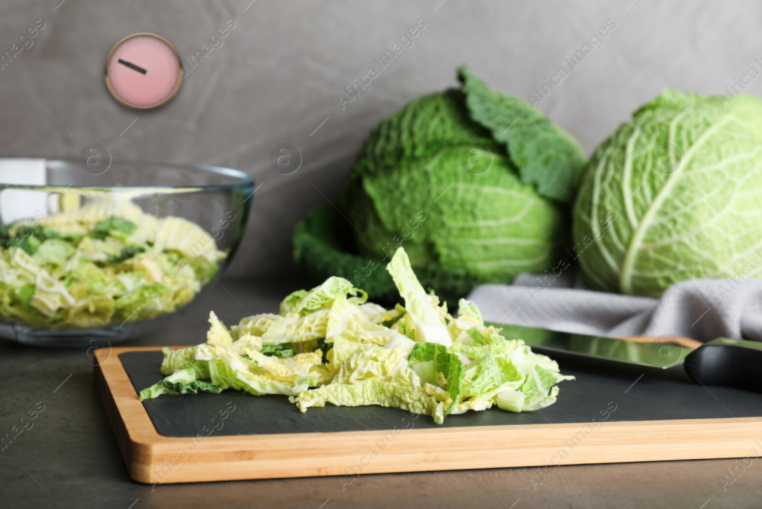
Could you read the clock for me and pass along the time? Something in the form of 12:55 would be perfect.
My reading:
9:49
